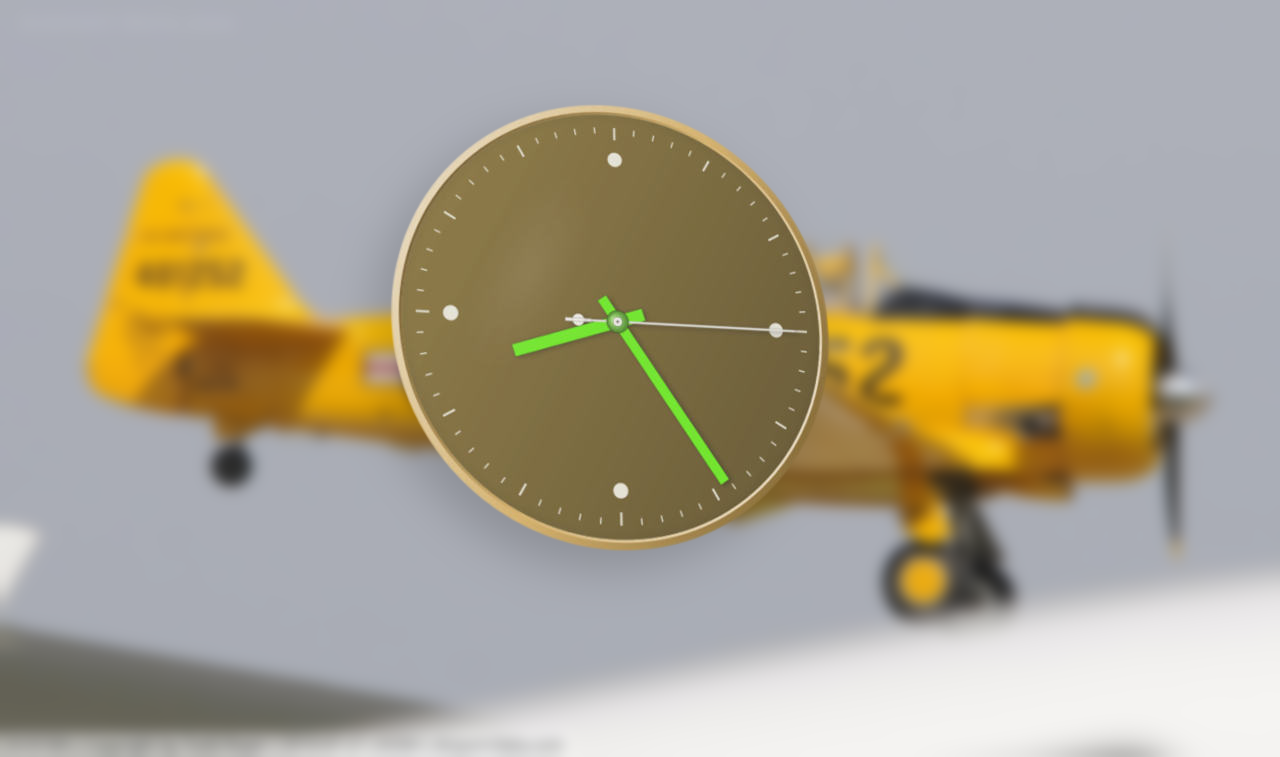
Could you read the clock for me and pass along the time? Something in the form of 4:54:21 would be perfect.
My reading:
8:24:15
